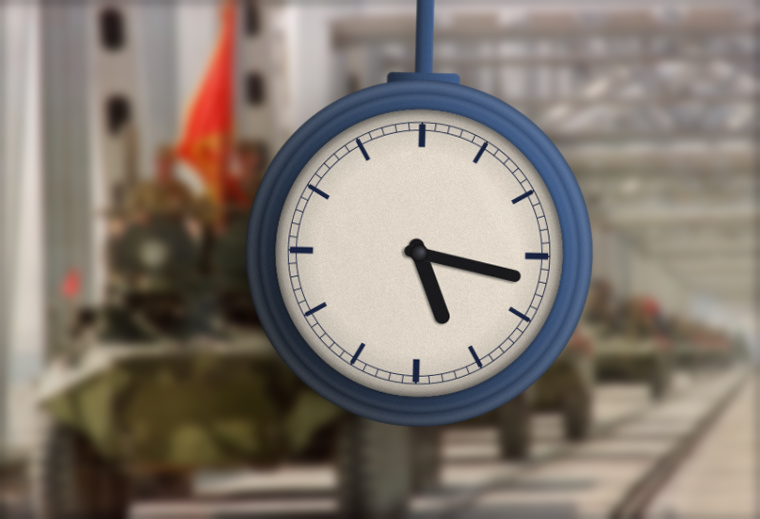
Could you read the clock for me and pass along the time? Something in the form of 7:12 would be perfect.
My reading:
5:17
